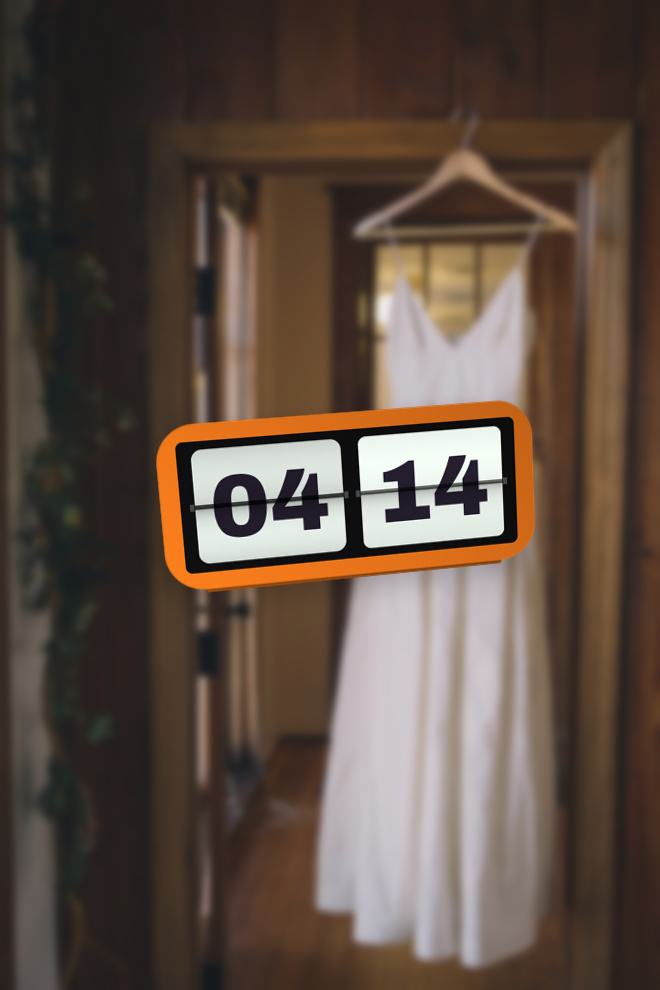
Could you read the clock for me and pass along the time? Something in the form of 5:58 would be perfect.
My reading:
4:14
